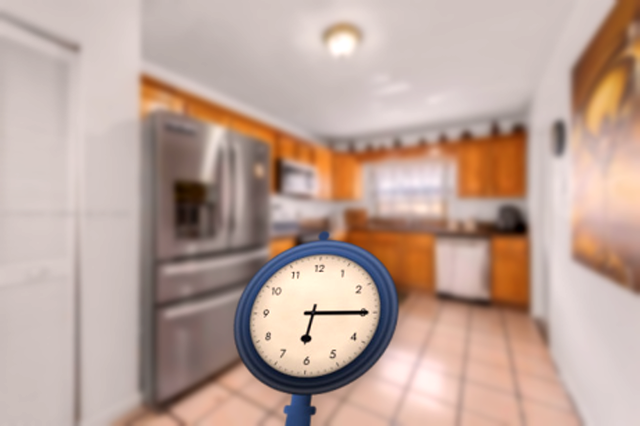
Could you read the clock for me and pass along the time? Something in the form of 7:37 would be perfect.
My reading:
6:15
